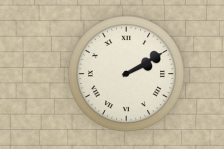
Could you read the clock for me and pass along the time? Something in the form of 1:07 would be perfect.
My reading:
2:10
